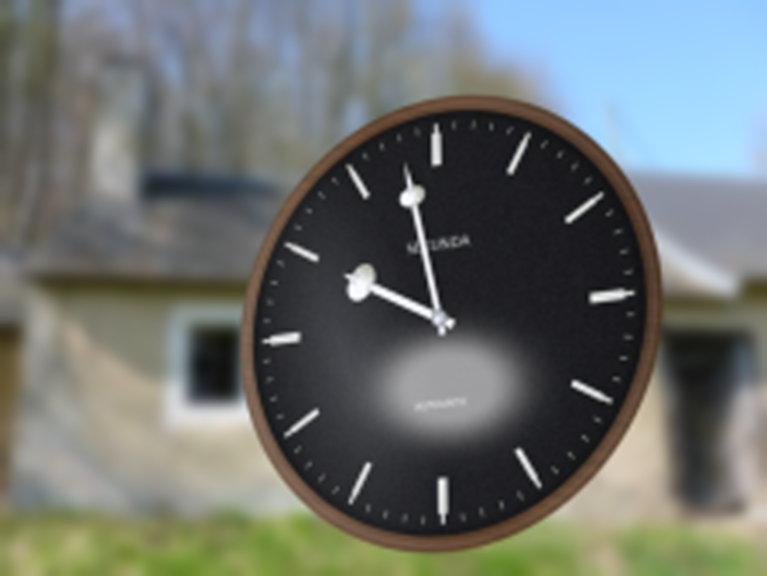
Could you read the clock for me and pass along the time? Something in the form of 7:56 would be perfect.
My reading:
9:58
